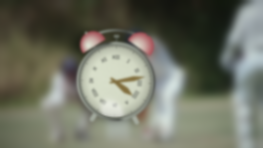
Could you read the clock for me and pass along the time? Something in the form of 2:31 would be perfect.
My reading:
4:13
